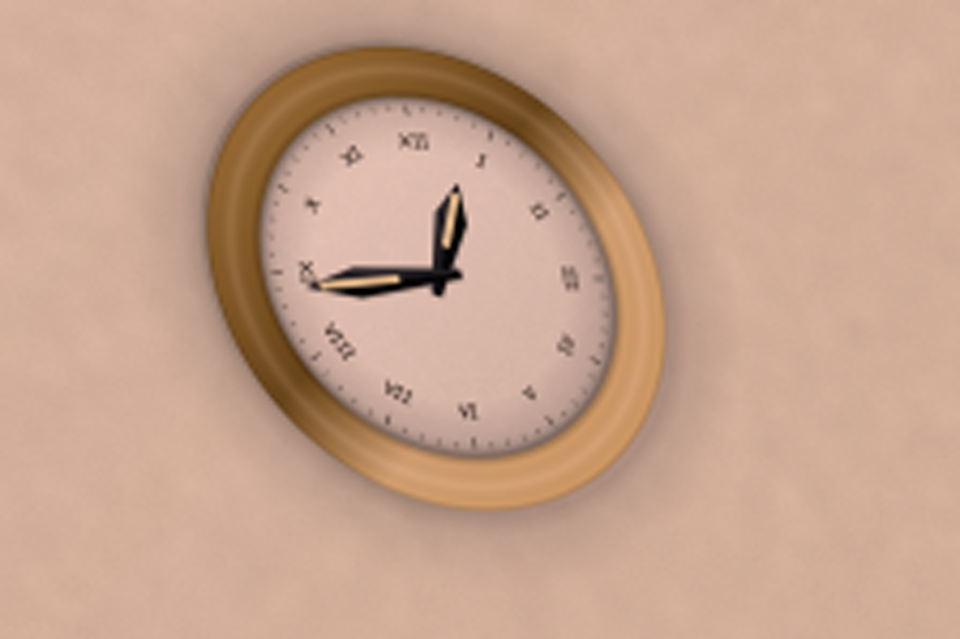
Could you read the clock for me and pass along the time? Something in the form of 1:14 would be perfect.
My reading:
12:44
